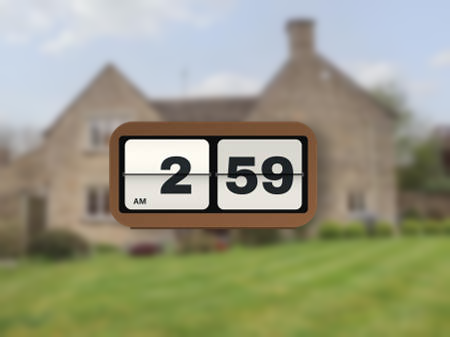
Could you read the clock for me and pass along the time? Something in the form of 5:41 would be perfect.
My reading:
2:59
